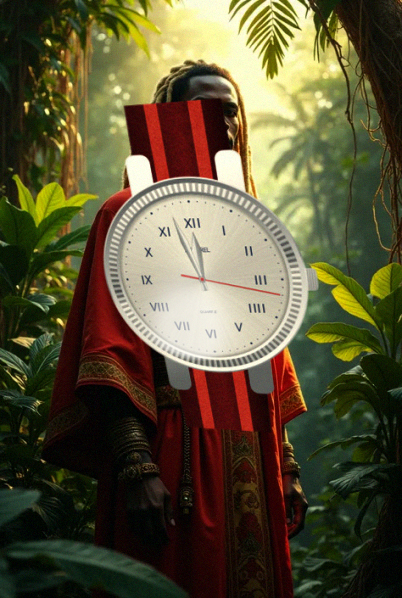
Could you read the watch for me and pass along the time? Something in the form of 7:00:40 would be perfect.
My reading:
11:57:17
